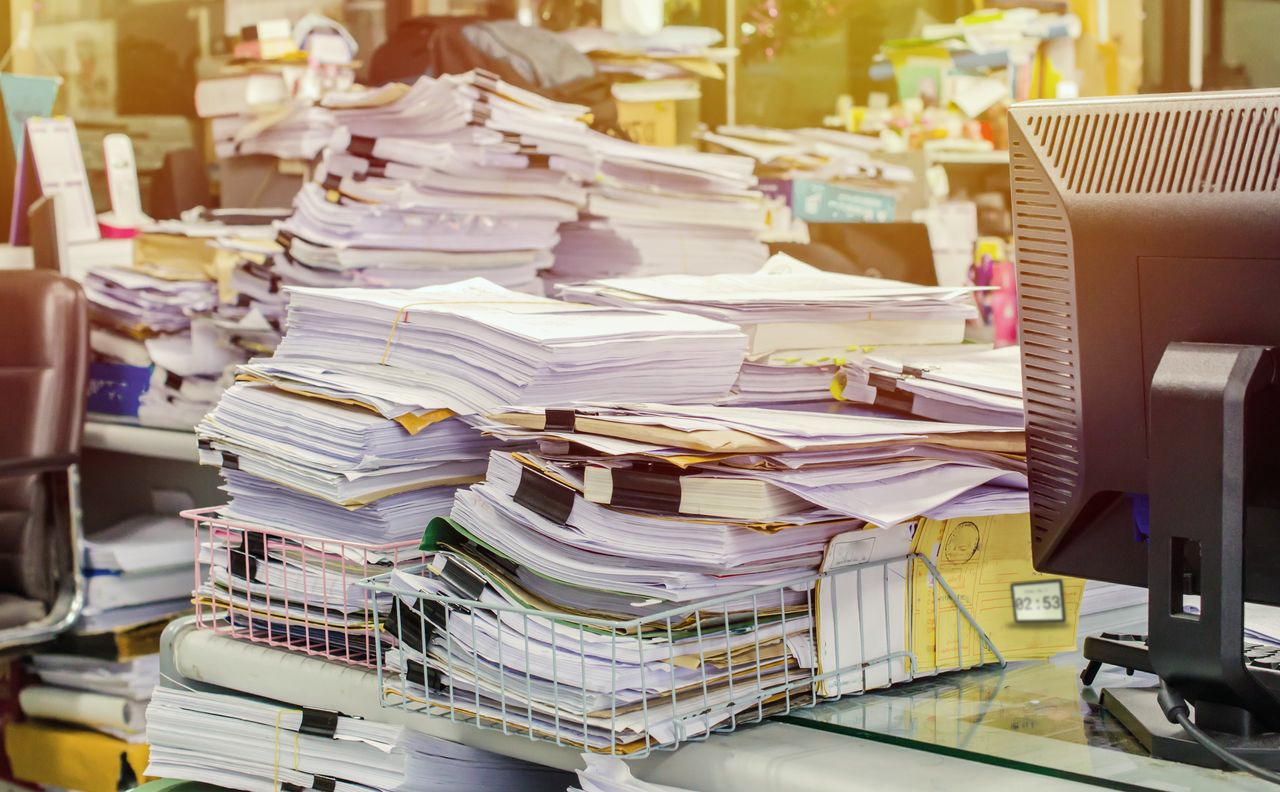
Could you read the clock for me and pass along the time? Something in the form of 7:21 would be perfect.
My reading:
2:53
